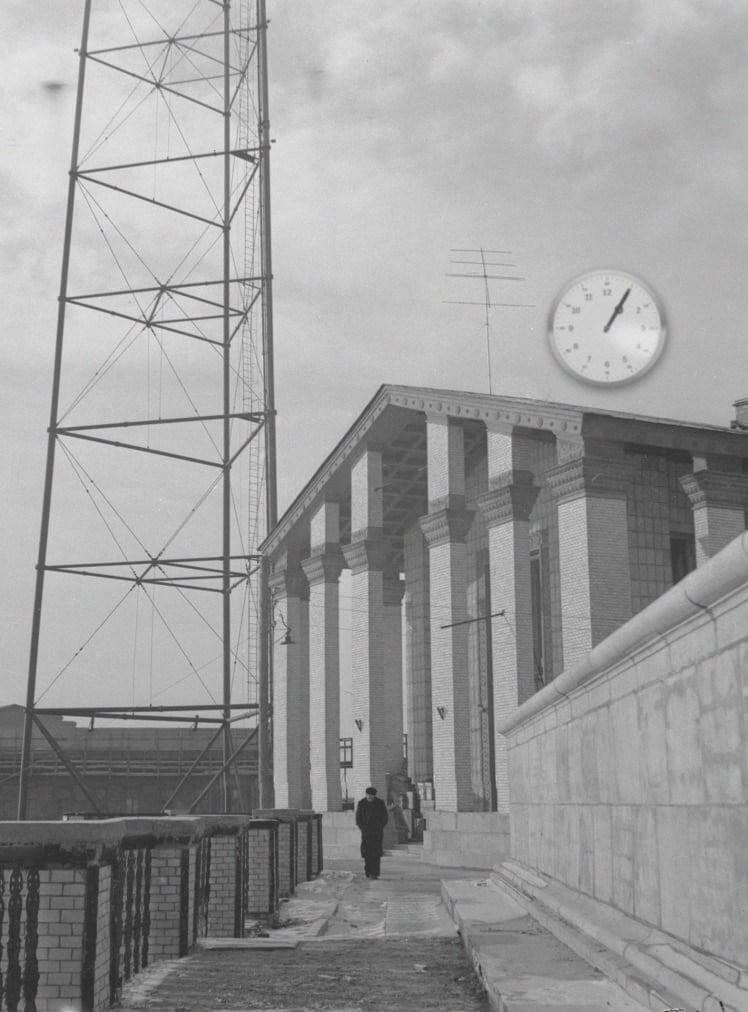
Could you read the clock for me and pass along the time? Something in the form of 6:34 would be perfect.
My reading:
1:05
